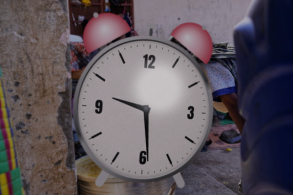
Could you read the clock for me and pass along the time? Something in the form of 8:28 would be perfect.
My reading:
9:29
